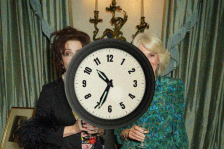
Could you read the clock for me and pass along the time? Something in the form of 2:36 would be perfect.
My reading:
10:34
